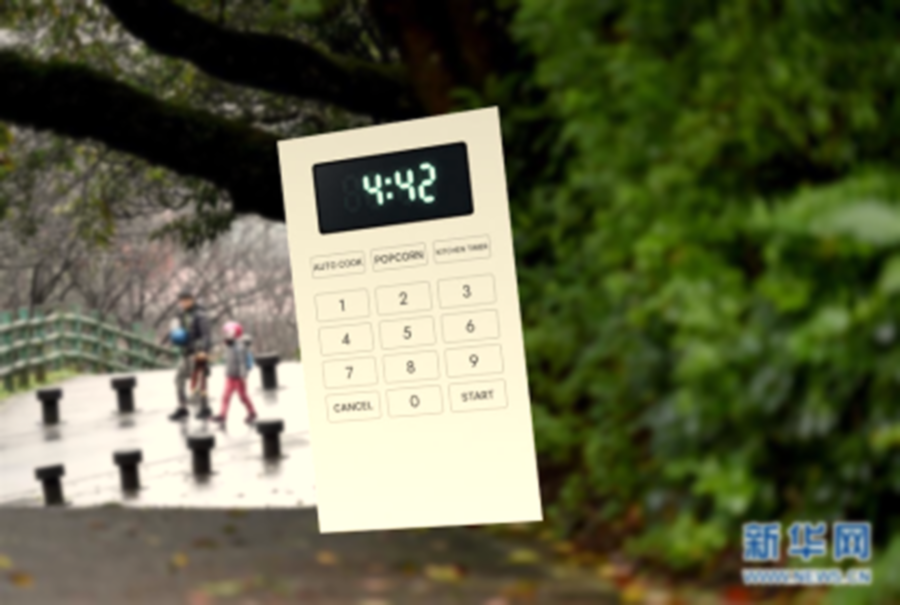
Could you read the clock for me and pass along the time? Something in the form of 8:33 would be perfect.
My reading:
4:42
